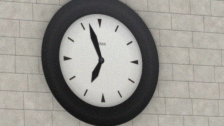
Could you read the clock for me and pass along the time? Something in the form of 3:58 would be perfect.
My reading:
6:57
